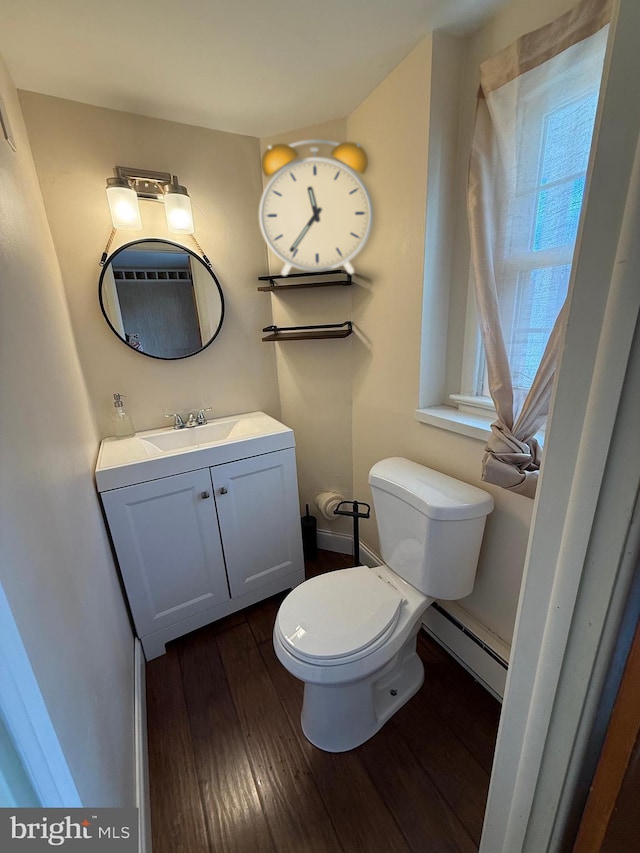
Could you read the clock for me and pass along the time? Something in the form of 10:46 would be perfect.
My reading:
11:36
